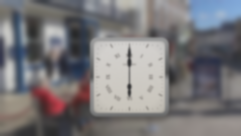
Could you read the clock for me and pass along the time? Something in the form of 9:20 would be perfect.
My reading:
6:00
